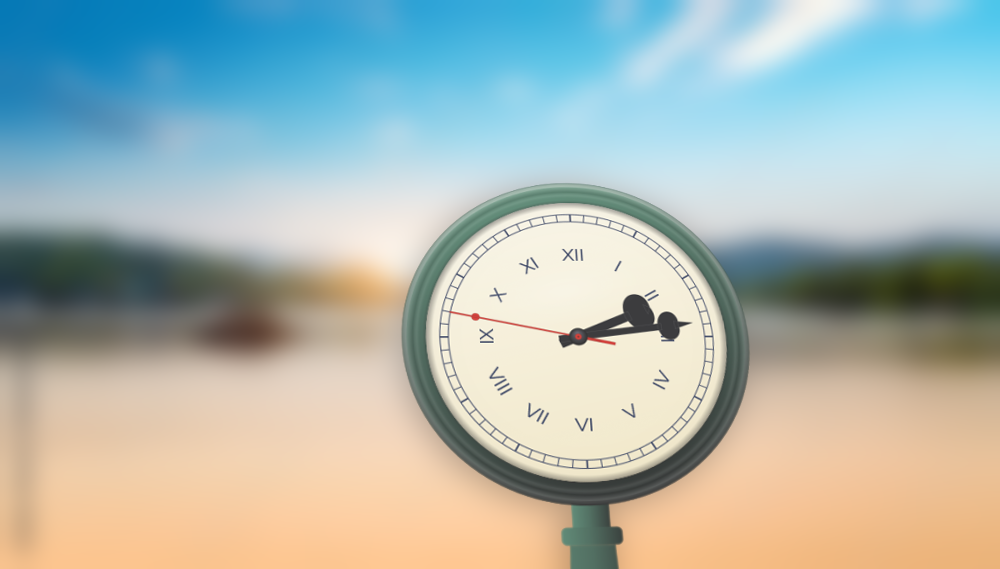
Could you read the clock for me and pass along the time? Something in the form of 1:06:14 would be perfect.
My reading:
2:13:47
